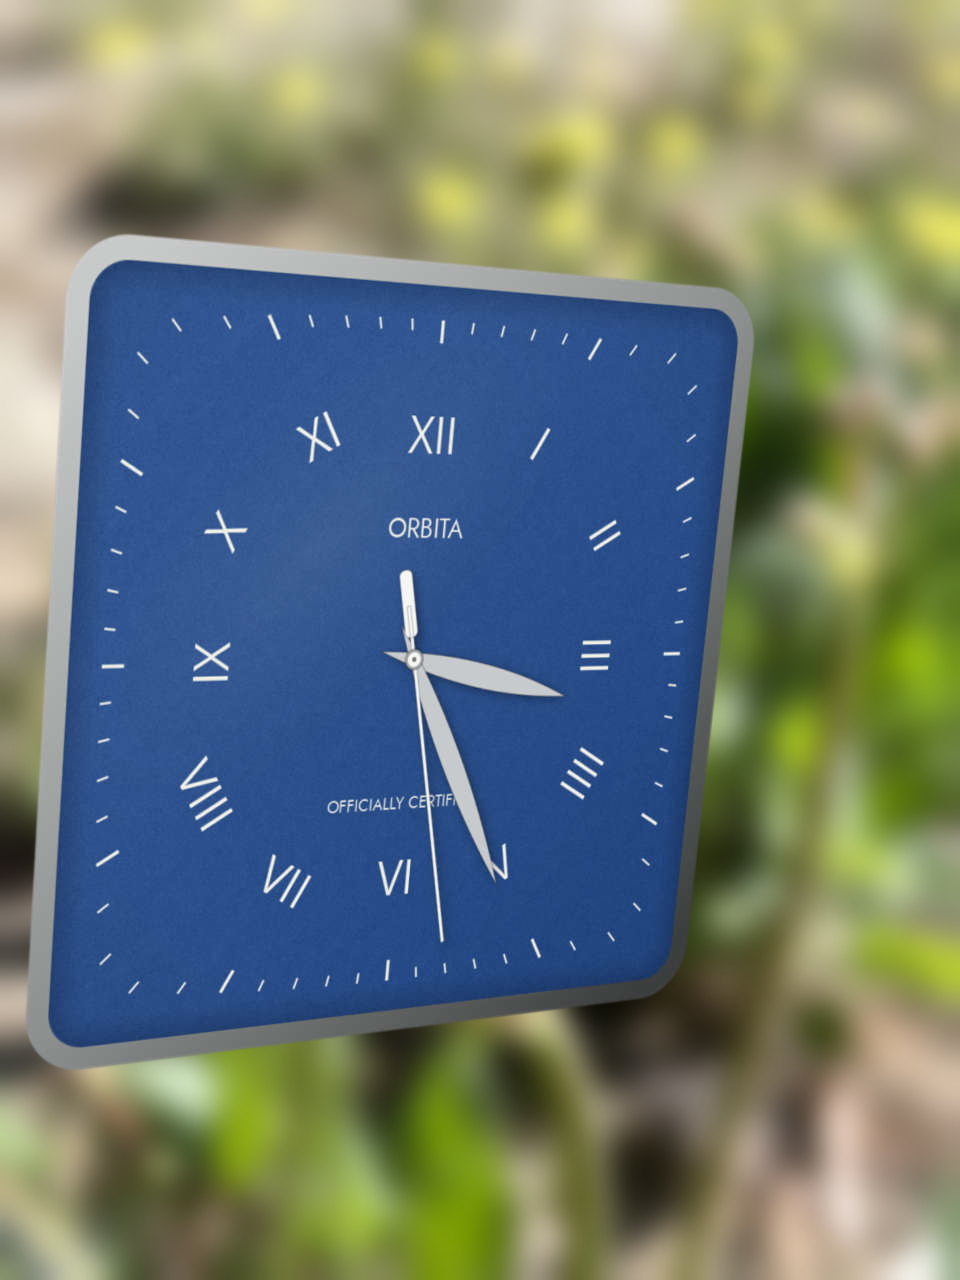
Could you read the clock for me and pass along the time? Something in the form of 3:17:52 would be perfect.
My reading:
3:25:28
